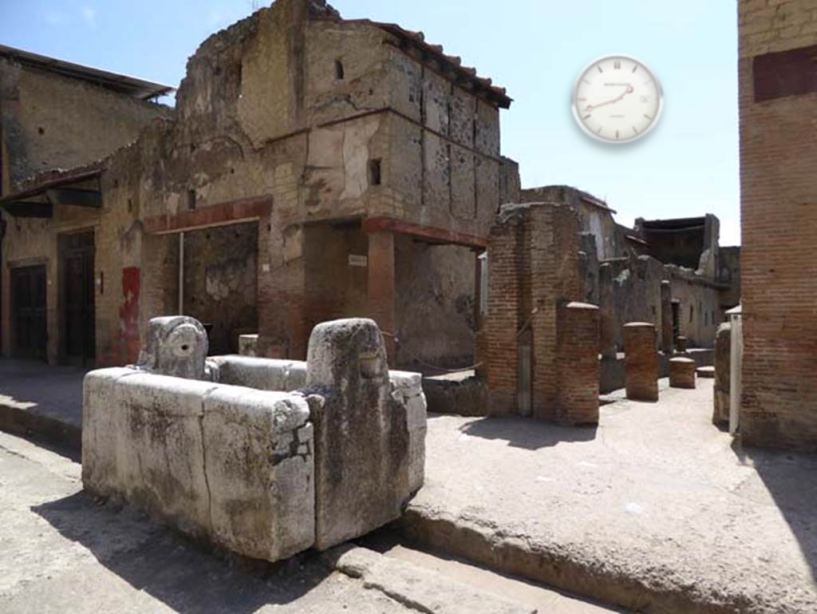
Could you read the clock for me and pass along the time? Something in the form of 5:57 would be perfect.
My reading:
1:42
